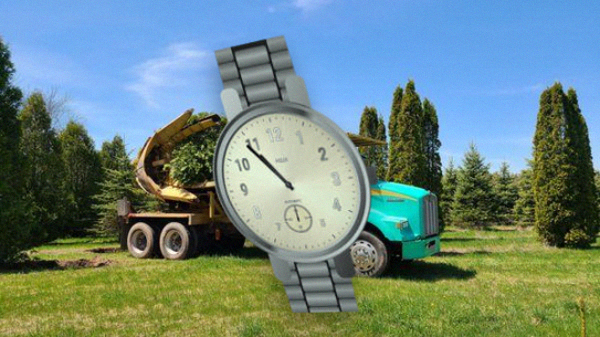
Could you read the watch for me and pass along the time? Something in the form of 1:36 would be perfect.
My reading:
10:54
